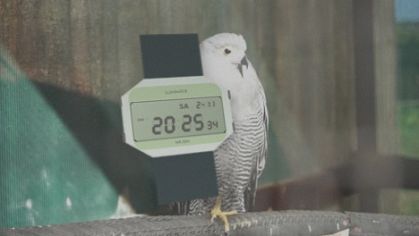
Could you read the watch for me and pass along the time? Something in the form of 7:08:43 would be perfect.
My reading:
20:25:34
